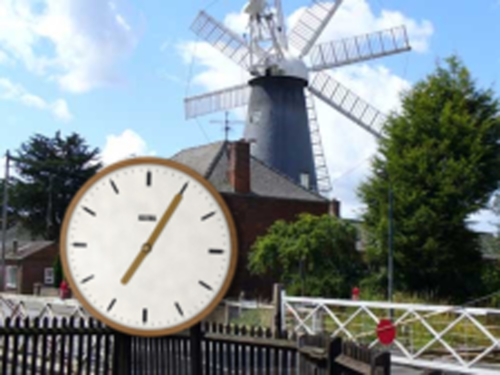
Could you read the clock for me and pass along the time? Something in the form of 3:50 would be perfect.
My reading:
7:05
